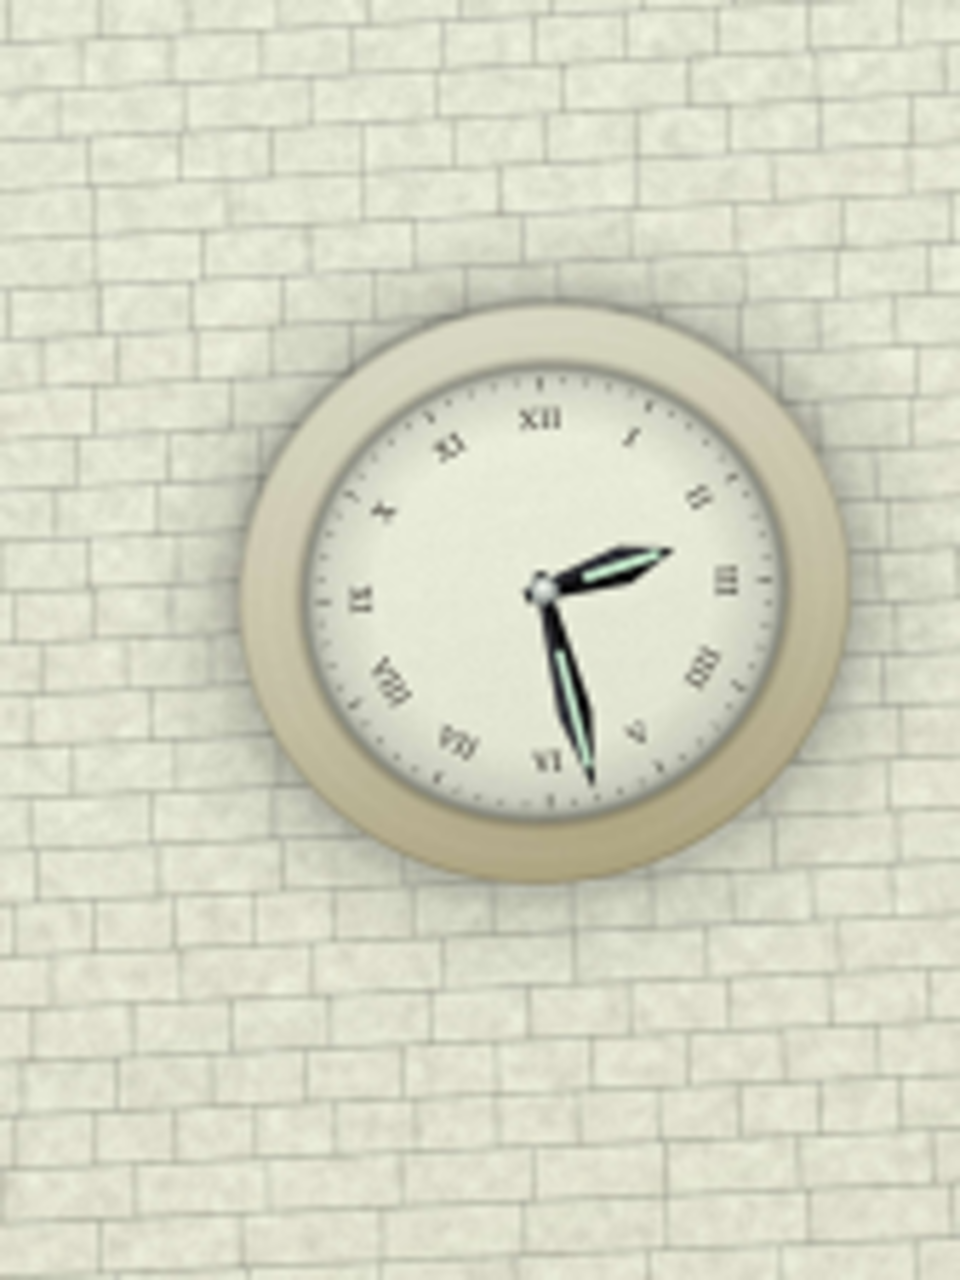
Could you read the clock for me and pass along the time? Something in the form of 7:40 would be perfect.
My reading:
2:28
